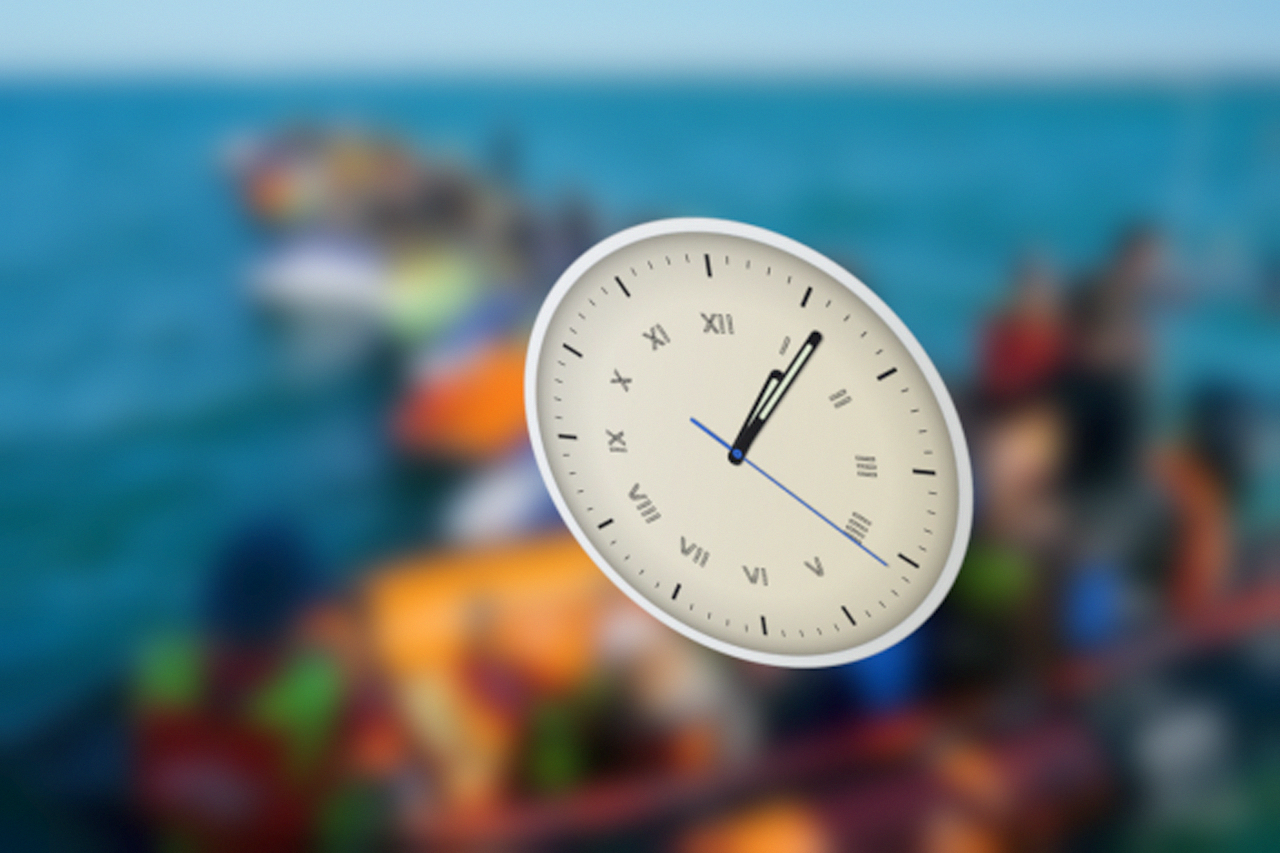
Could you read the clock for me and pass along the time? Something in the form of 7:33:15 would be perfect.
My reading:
1:06:21
